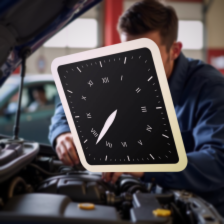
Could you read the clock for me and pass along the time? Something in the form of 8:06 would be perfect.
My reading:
7:38
